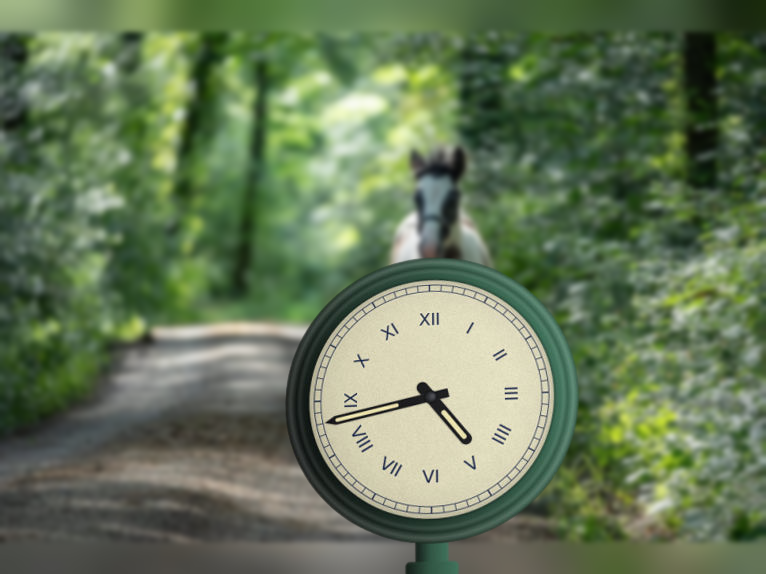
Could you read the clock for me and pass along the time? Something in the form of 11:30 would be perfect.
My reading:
4:43
